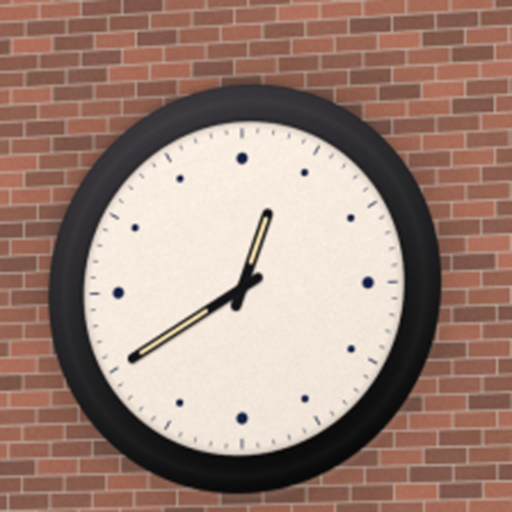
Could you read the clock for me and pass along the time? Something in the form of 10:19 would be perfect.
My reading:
12:40
